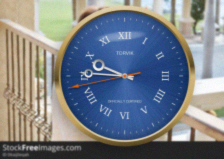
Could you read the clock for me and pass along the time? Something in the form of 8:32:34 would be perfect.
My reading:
9:45:43
